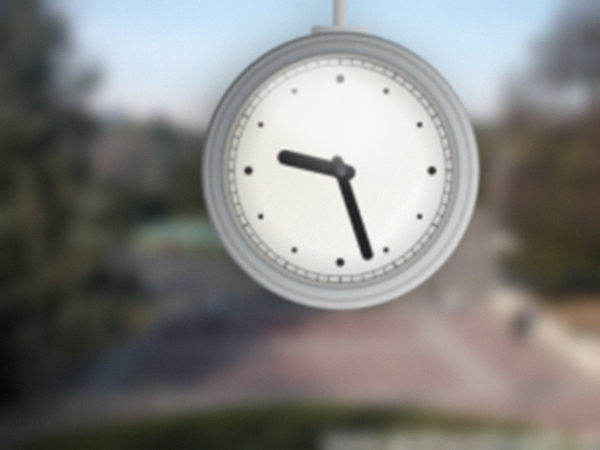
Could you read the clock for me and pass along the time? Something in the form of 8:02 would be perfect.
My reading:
9:27
